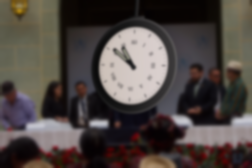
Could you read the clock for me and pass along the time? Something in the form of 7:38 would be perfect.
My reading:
10:51
